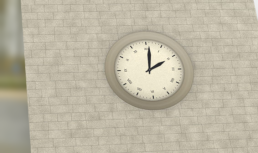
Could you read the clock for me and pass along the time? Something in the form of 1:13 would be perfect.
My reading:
2:01
